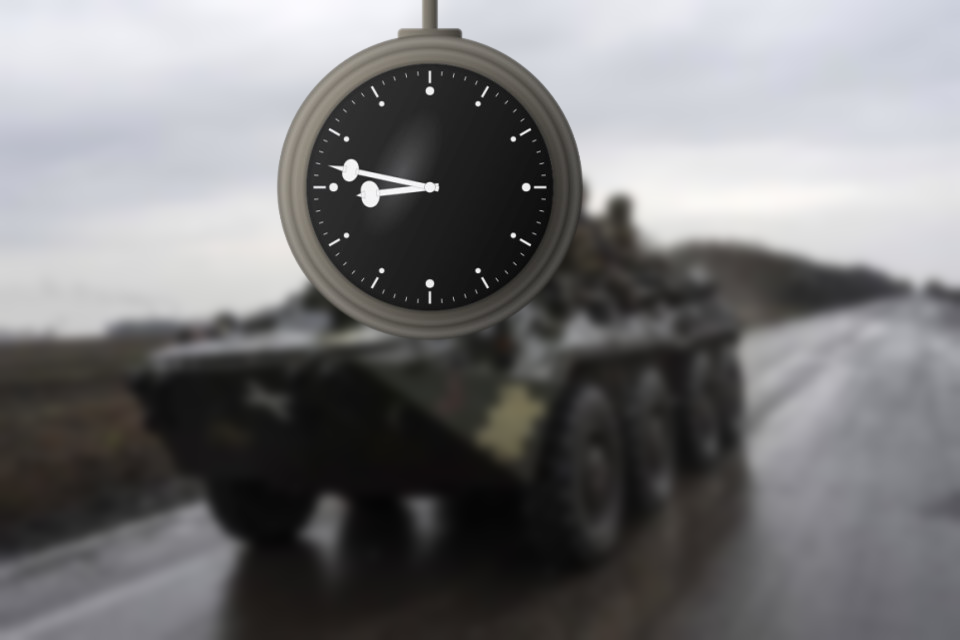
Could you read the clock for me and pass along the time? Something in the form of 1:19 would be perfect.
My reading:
8:47
